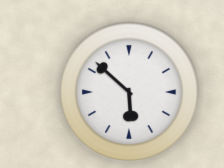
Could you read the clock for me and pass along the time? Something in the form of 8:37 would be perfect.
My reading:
5:52
